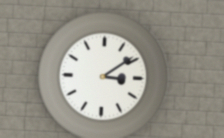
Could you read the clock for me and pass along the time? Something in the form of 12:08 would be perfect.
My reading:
3:09
